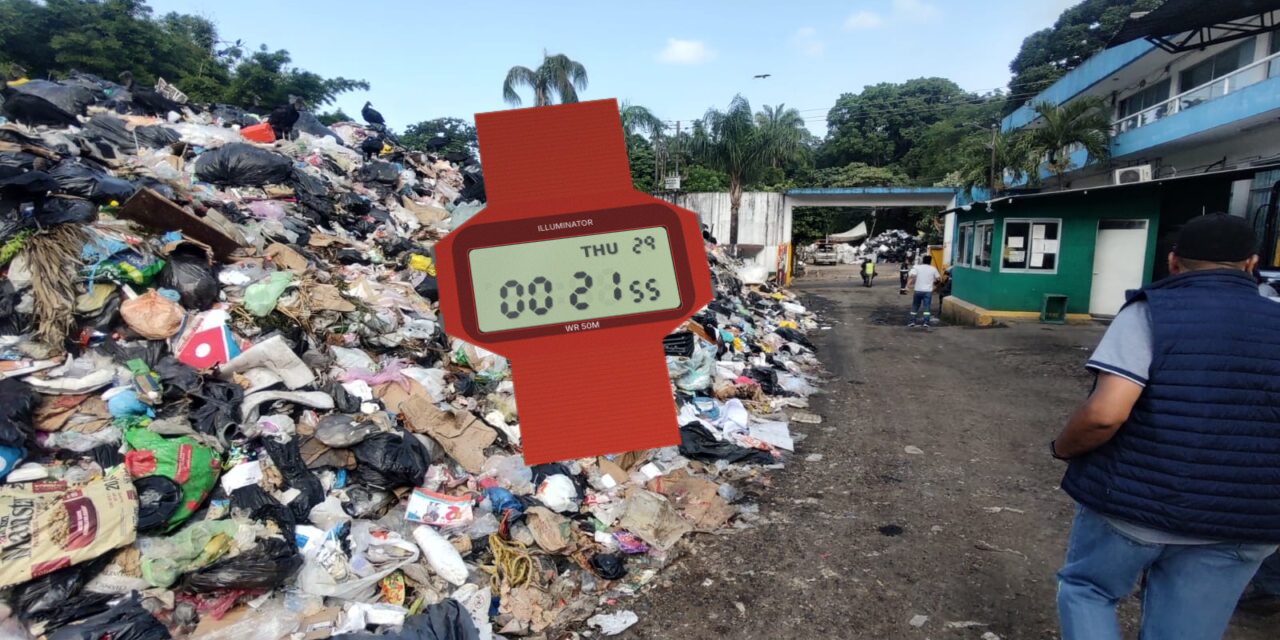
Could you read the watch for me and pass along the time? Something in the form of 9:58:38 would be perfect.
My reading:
0:21:55
